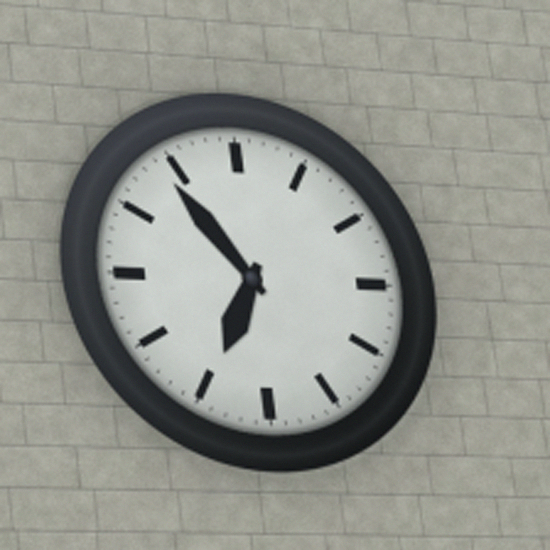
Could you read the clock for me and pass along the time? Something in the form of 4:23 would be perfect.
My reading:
6:54
